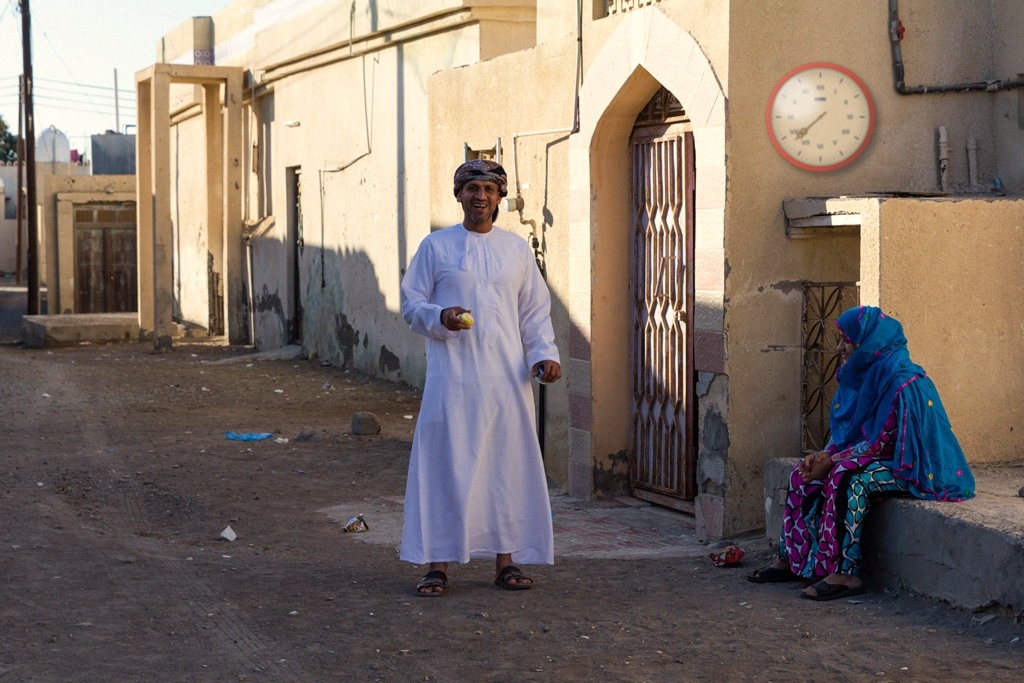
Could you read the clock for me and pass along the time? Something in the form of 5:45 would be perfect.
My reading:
7:38
